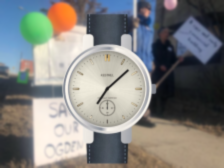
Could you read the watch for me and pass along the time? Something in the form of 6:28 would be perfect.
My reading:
7:08
